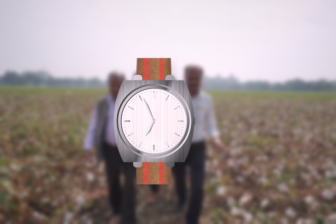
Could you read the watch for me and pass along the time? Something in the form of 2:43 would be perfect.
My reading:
6:56
